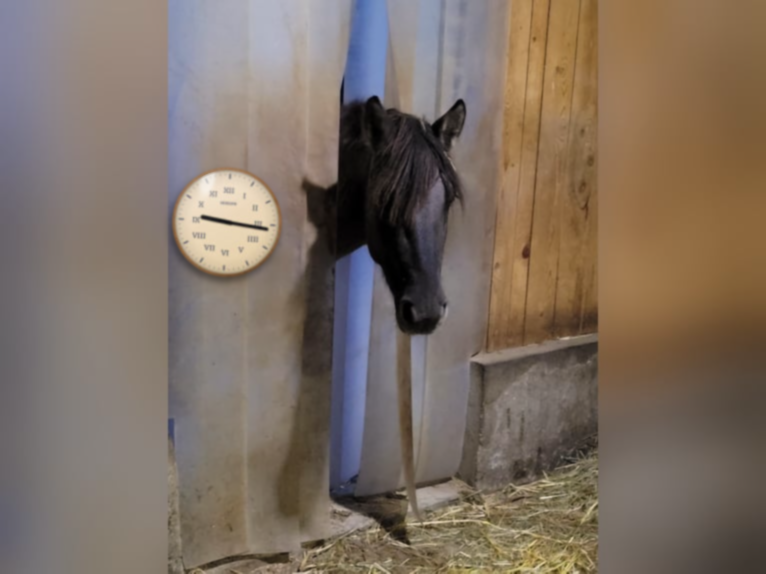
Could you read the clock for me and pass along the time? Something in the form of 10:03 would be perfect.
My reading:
9:16
